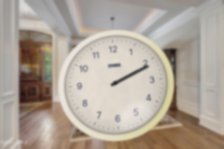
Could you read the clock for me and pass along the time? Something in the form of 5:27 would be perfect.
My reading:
2:11
